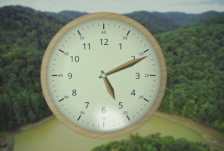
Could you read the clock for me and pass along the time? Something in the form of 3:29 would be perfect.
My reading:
5:11
